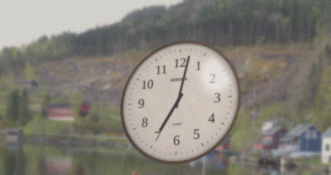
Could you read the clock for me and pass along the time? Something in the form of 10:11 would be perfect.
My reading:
7:02
